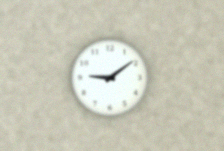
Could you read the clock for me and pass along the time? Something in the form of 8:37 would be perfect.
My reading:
9:09
